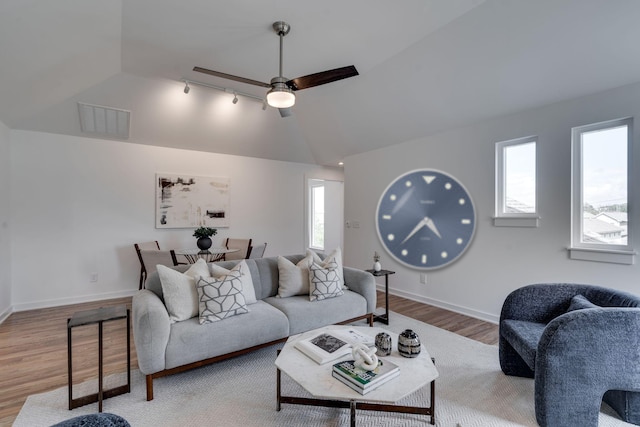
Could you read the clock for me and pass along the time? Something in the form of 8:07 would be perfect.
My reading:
4:37
